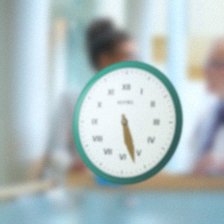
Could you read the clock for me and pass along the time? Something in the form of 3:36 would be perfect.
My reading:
5:27
